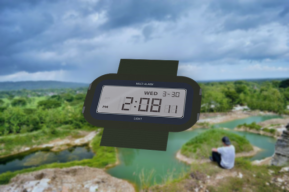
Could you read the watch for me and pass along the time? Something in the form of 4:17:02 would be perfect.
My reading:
2:08:11
